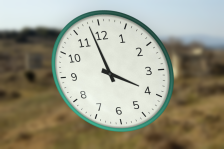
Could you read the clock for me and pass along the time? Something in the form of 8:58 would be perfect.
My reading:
3:58
